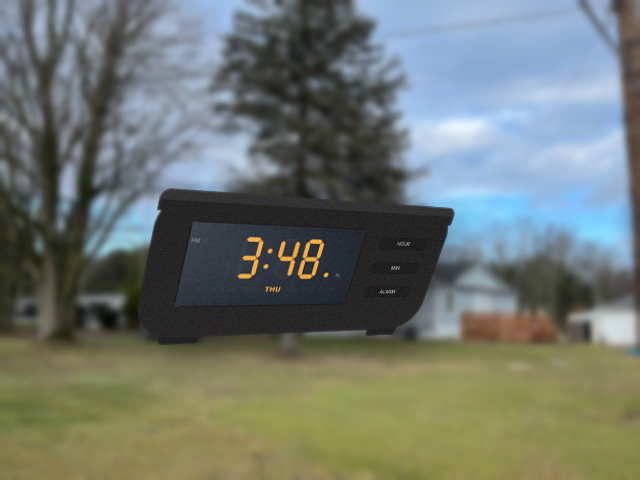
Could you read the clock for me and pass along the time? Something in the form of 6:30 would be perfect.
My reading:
3:48
